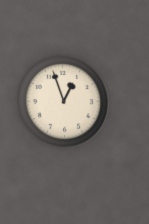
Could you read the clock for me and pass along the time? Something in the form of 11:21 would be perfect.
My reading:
12:57
